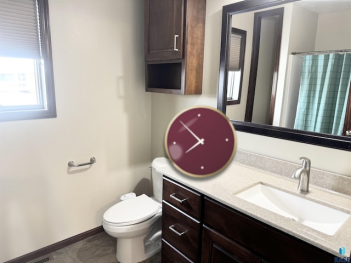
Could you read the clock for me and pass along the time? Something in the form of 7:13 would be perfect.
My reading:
7:53
